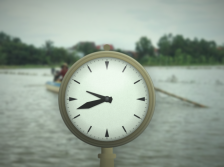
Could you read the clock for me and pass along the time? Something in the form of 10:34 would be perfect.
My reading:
9:42
